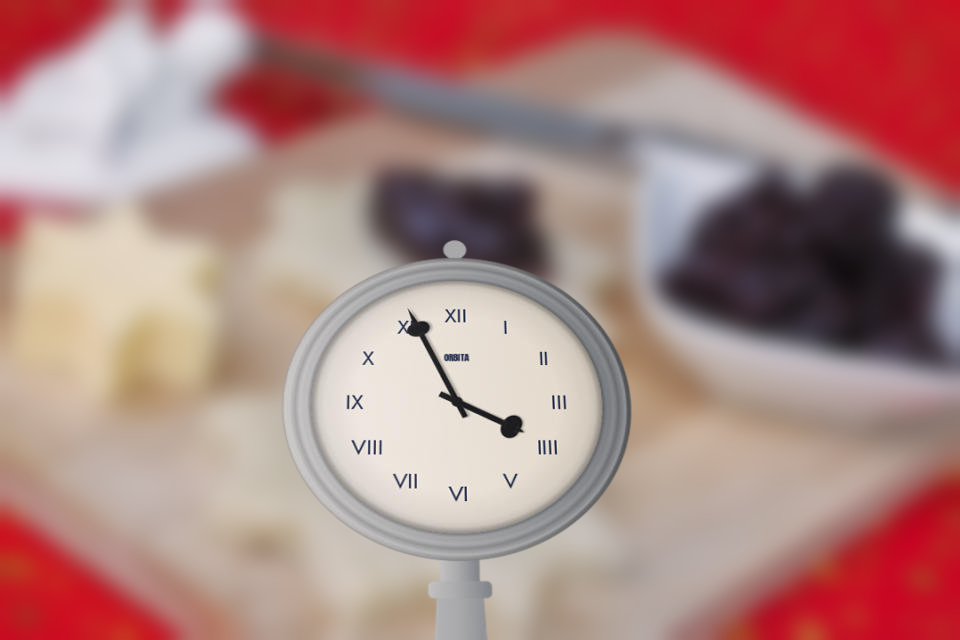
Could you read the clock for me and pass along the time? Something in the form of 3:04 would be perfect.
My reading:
3:56
